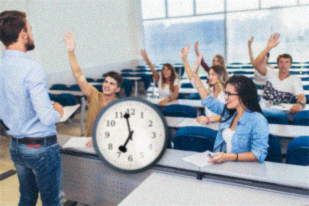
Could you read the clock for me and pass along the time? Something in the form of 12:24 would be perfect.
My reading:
6:58
